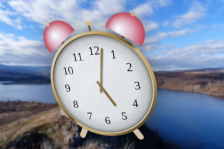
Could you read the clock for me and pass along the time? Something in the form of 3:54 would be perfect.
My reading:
5:02
